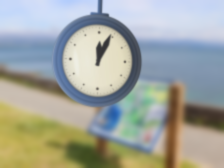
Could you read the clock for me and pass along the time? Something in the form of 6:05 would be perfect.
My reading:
12:04
